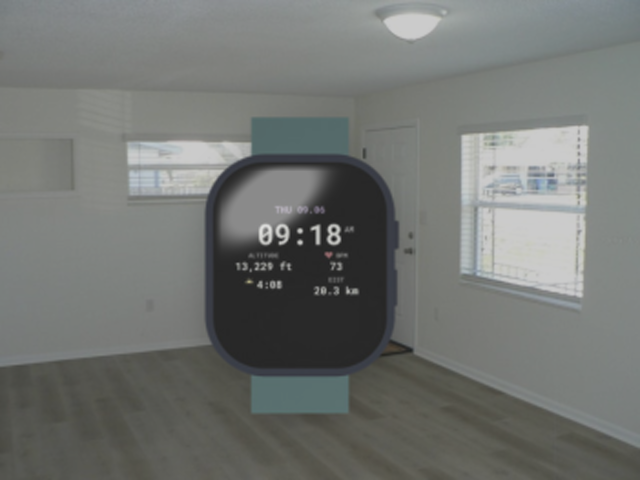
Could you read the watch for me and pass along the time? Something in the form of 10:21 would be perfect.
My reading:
9:18
